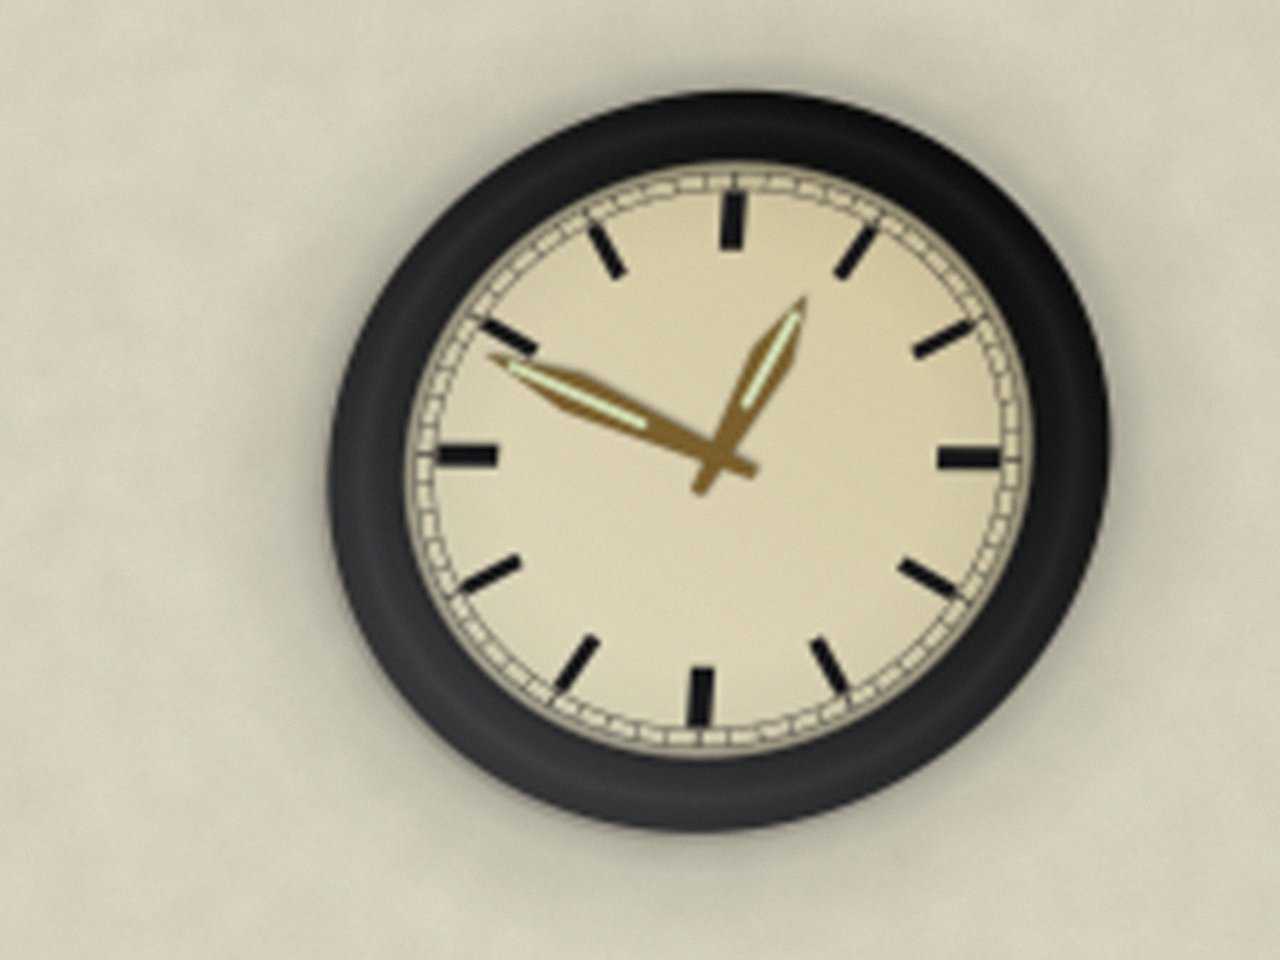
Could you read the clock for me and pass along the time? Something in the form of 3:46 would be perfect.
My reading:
12:49
